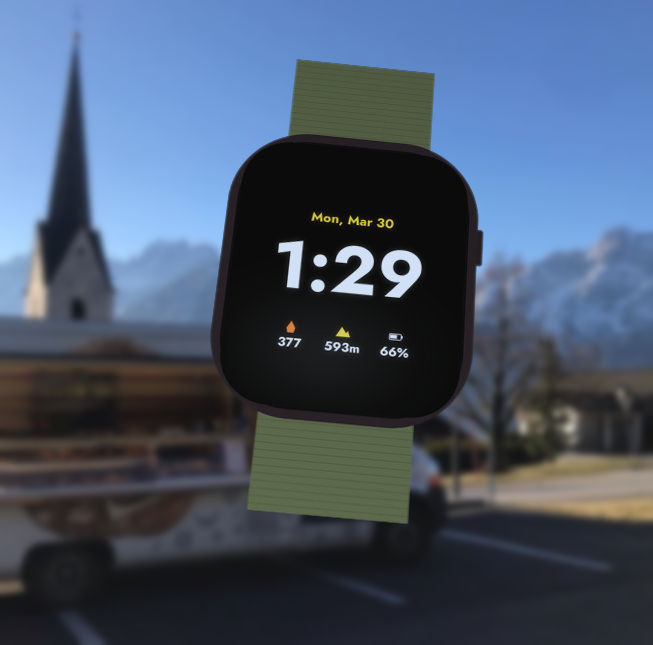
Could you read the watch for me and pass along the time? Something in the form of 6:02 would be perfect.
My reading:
1:29
